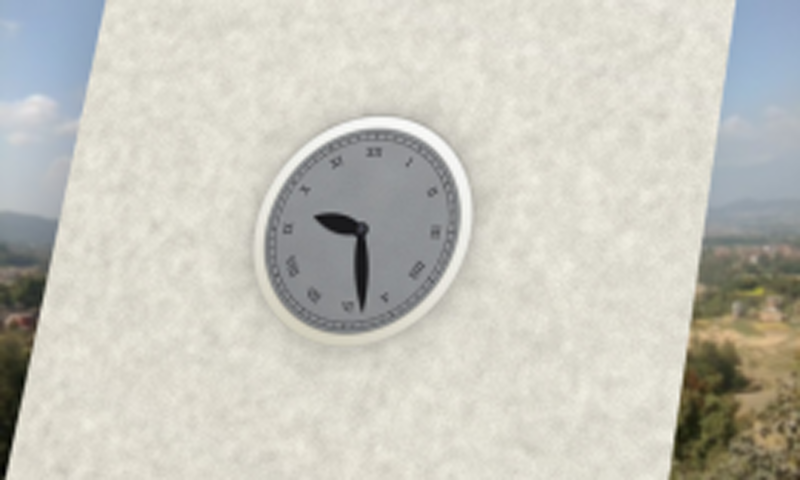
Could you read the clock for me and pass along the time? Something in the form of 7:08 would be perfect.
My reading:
9:28
